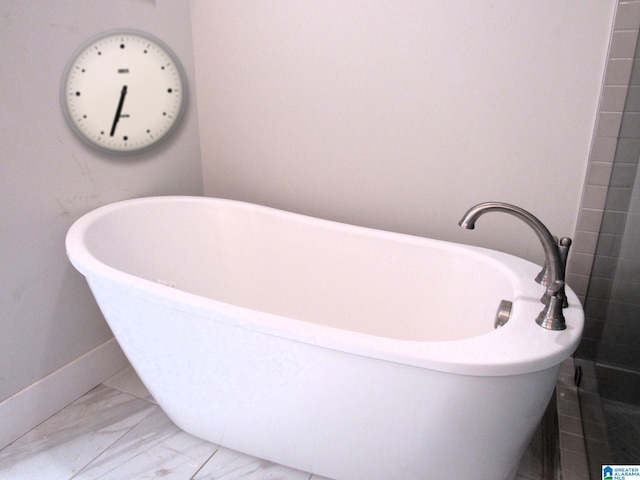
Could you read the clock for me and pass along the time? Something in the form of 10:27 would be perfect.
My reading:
6:33
